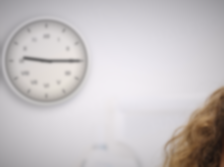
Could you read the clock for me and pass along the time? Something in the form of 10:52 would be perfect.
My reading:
9:15
